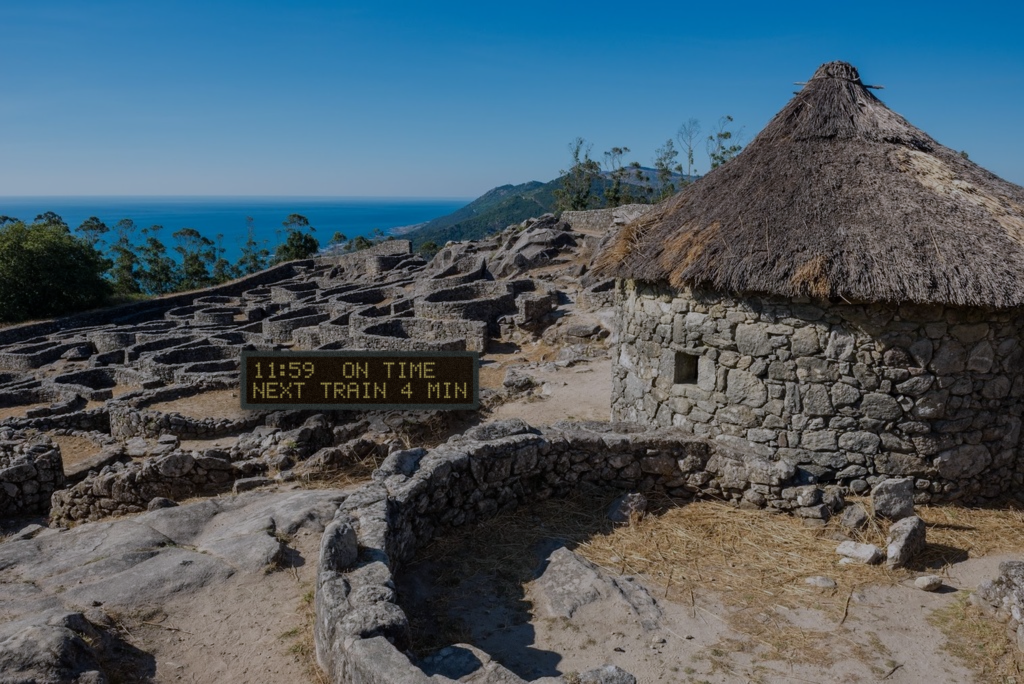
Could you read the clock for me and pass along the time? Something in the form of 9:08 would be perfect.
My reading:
11:59
